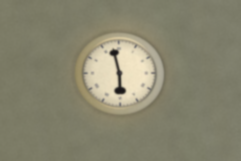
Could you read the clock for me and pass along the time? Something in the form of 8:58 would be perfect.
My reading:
5:58
